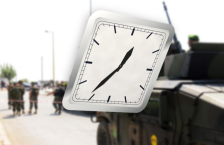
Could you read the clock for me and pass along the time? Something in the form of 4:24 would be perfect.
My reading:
12:36
